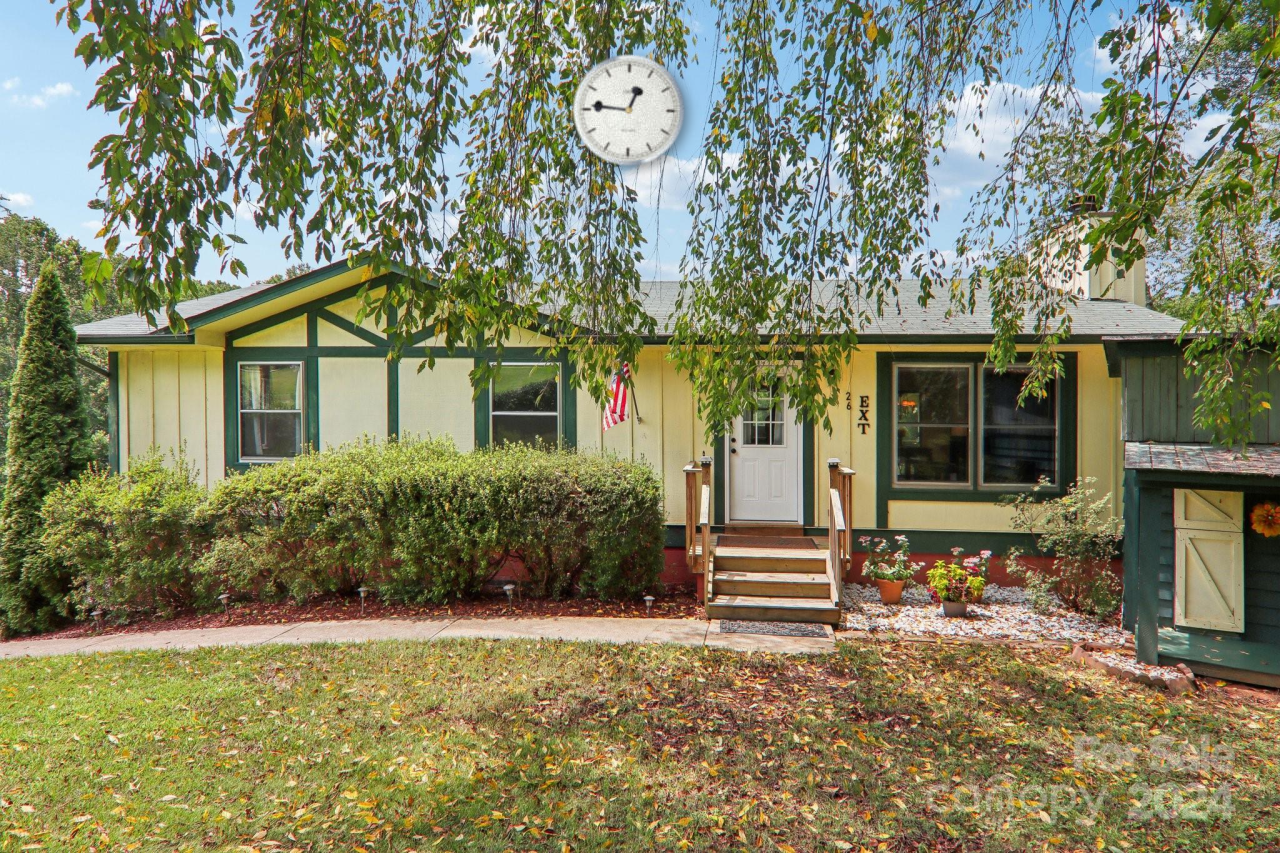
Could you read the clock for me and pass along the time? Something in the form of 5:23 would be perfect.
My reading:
12:46
